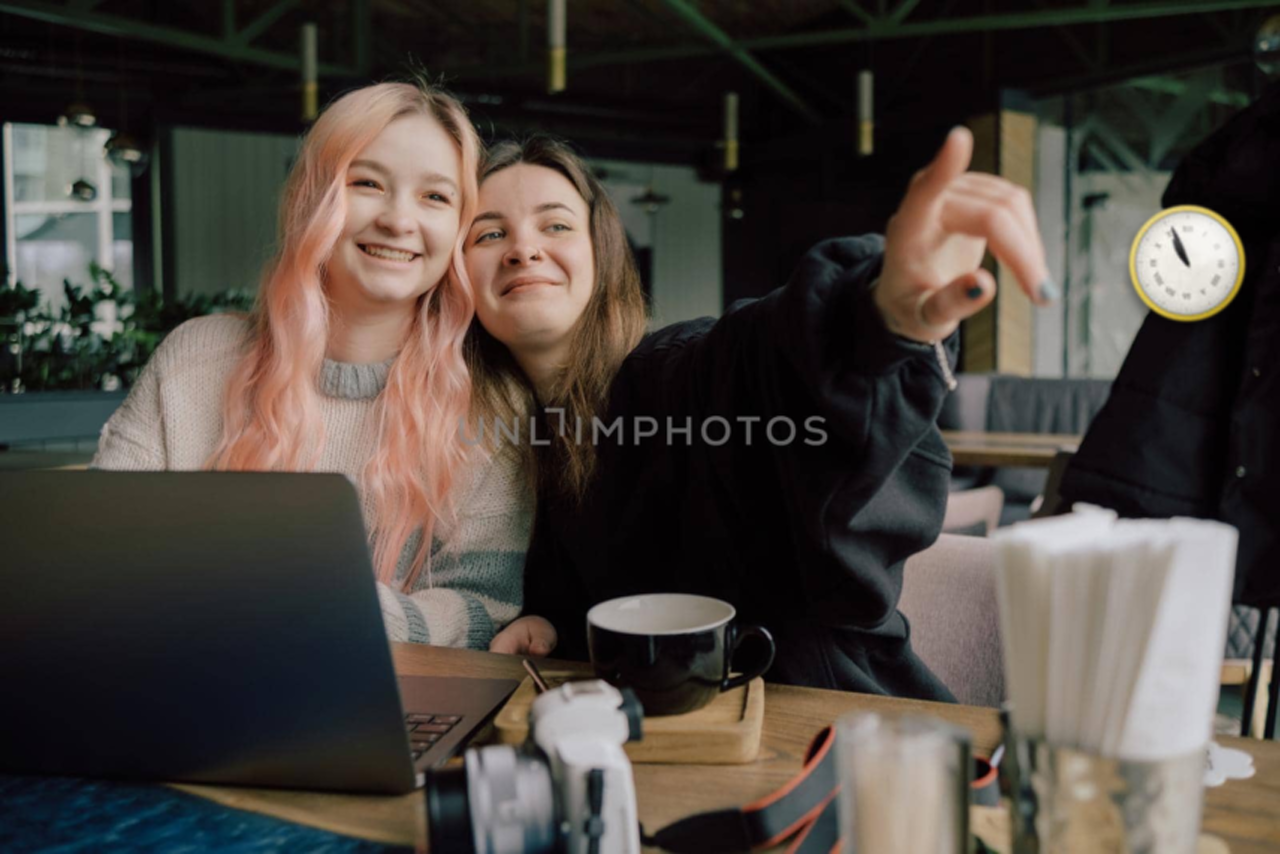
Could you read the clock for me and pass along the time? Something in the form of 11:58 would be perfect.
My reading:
10:56
